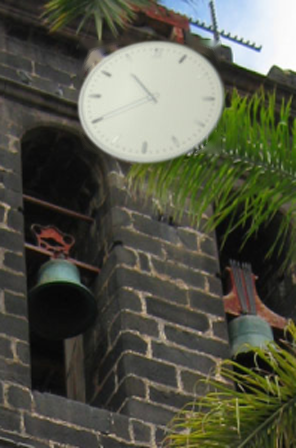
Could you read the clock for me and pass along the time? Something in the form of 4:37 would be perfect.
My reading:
10:40
